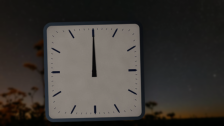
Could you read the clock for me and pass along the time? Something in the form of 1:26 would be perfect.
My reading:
12:00
